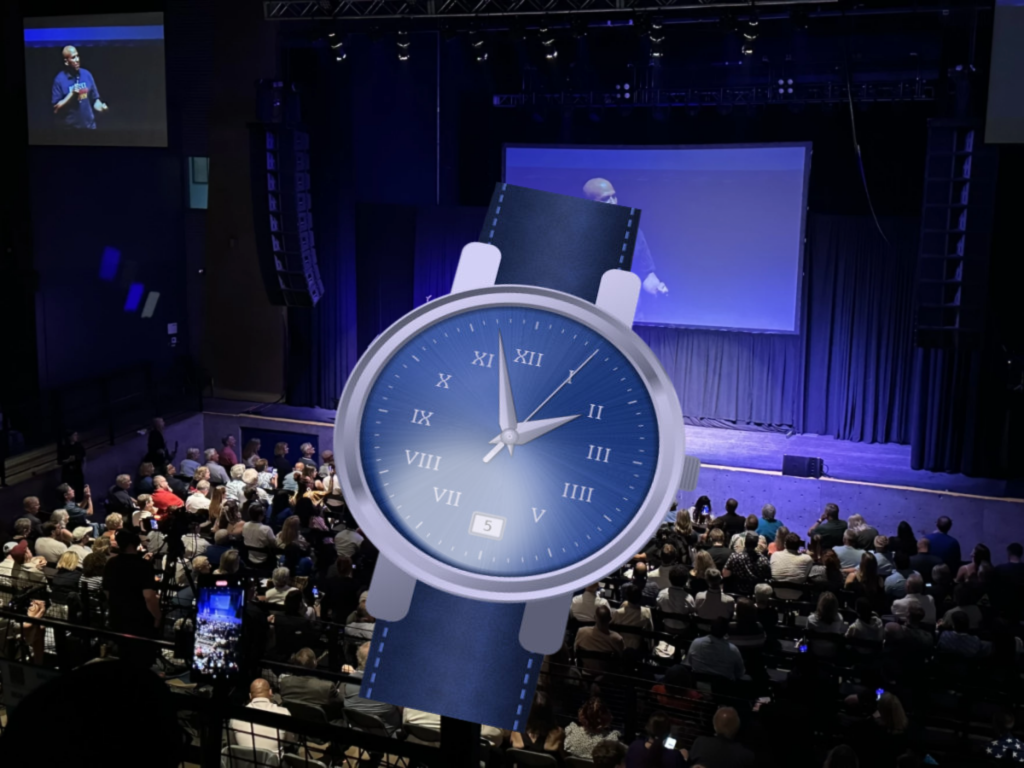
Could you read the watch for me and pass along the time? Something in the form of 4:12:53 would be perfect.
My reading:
1:57:05
